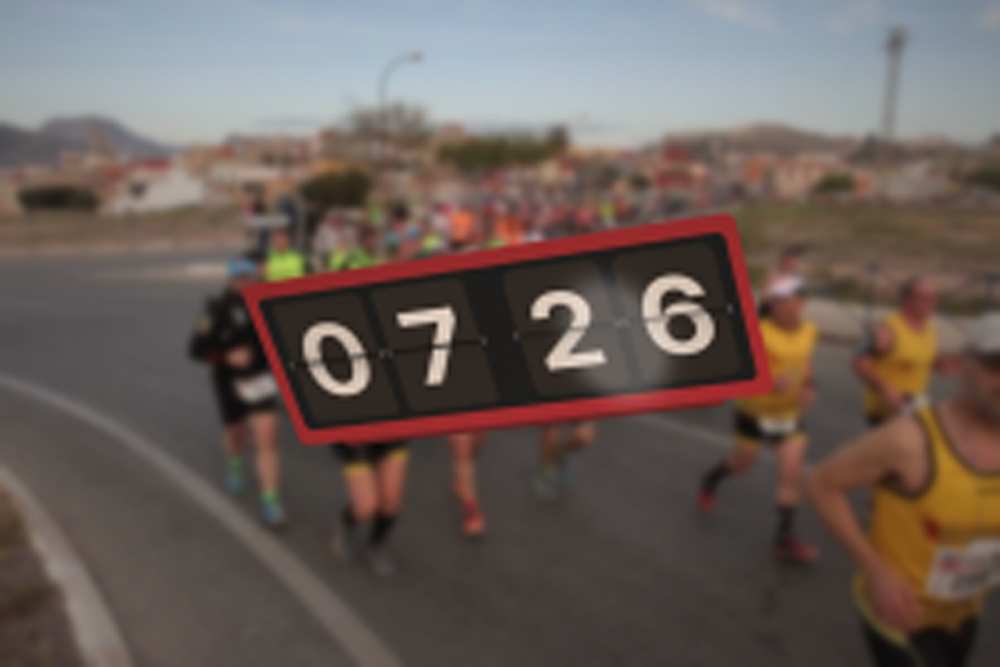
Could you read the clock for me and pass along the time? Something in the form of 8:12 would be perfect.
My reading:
7:26
